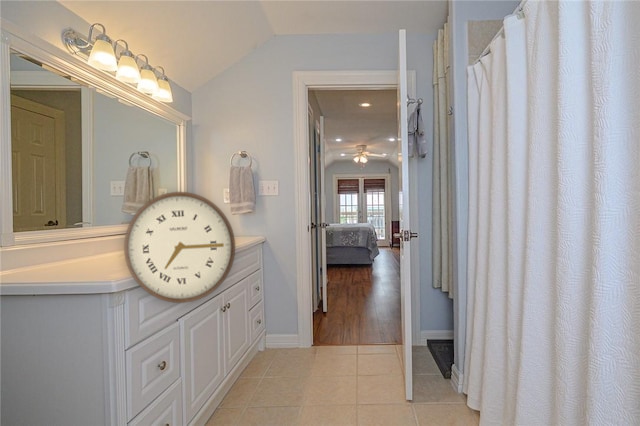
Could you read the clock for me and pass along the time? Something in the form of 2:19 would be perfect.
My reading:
7:15
